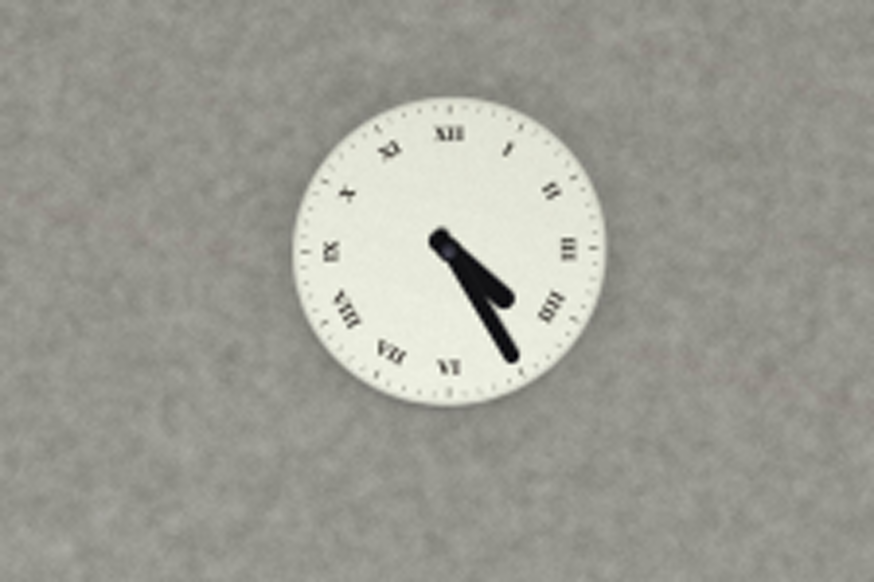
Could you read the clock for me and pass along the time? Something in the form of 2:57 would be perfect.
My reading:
4:25
